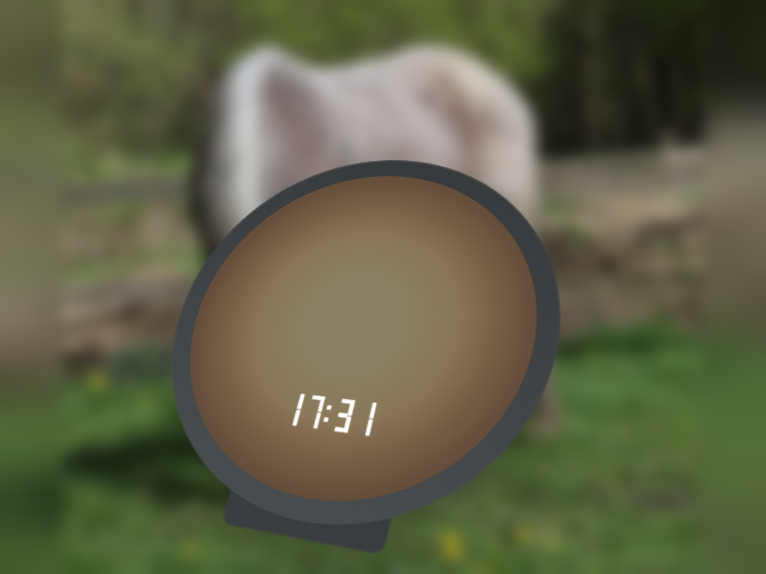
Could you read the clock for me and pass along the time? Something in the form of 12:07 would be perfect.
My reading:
17:31
